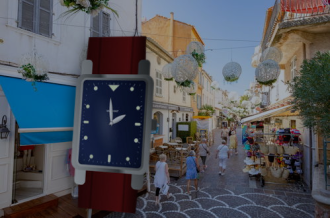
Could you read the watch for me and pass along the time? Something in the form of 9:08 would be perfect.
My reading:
1:59
